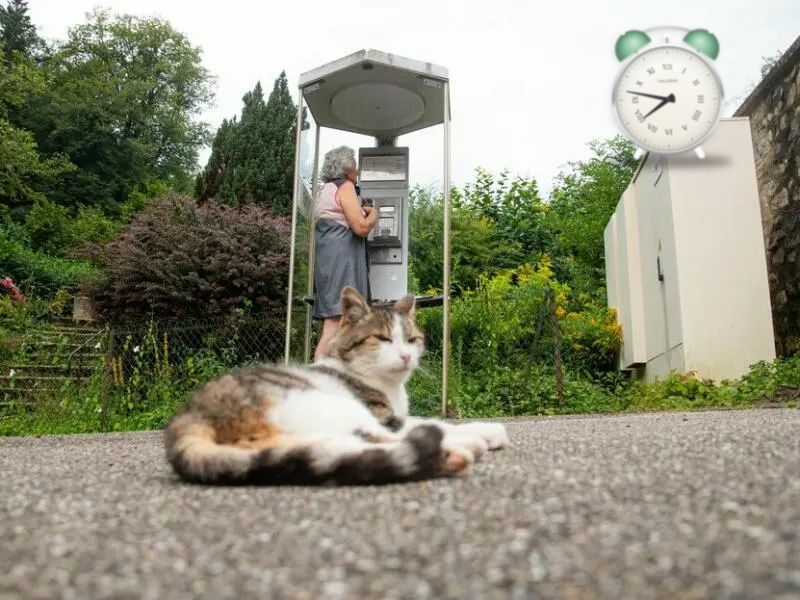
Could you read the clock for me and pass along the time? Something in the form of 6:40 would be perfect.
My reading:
7:47
